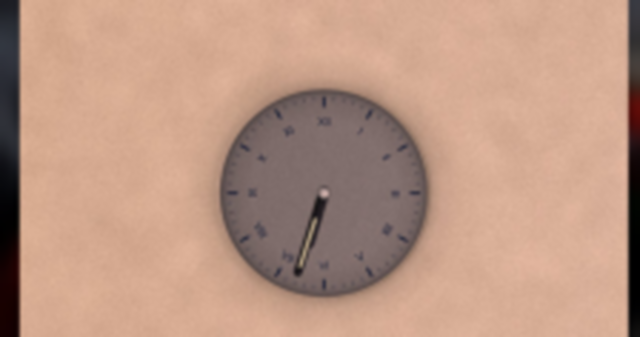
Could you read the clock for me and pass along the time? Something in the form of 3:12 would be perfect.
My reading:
6:33
